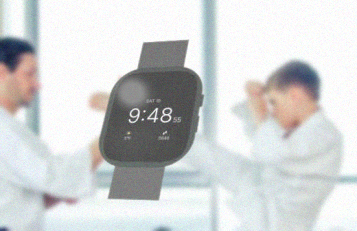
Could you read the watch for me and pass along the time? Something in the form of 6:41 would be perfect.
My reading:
9:48
